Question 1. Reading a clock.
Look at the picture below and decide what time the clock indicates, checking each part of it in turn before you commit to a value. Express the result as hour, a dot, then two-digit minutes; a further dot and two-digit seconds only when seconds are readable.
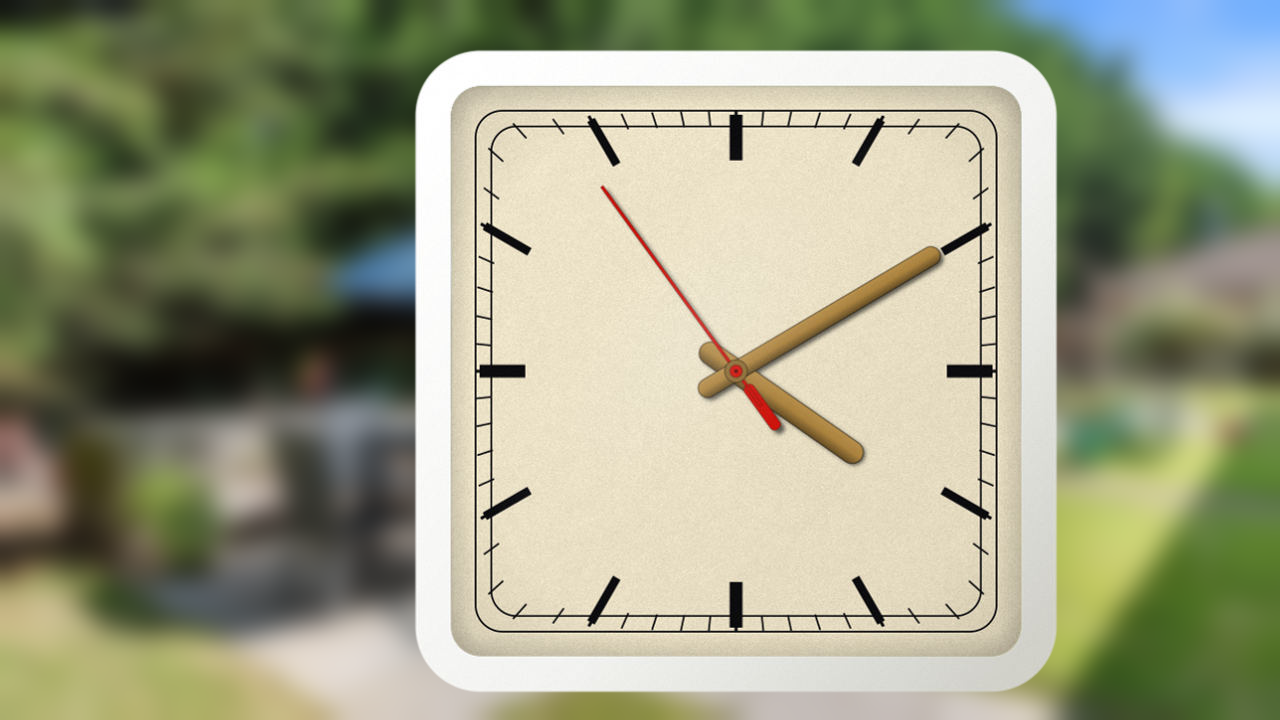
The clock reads 4.09.54
